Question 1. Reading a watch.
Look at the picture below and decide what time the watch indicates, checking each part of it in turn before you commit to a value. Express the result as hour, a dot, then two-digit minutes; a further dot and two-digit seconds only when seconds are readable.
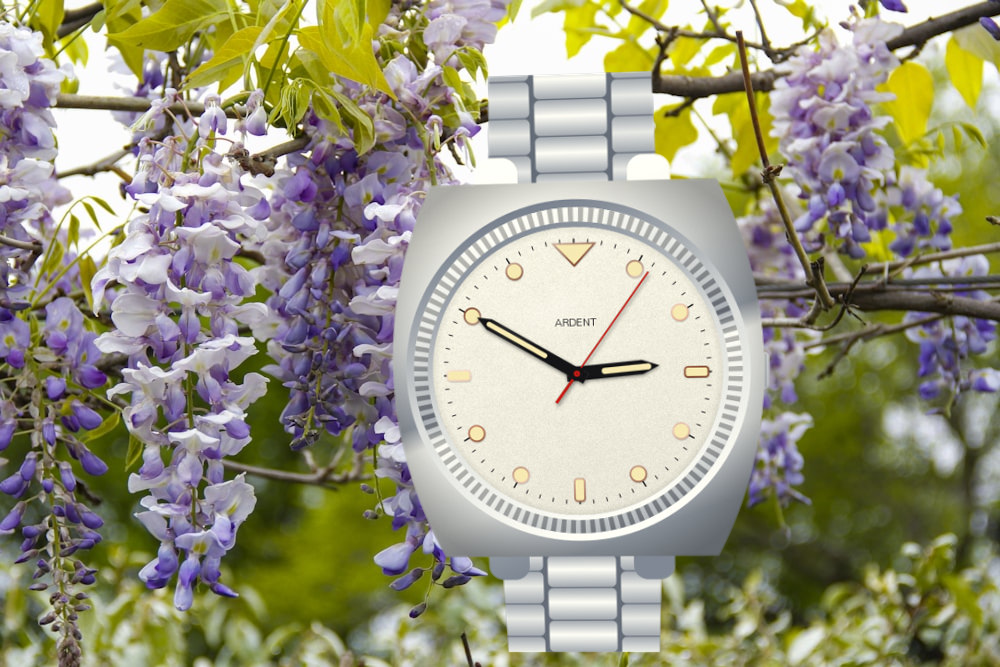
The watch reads 2.50.06
